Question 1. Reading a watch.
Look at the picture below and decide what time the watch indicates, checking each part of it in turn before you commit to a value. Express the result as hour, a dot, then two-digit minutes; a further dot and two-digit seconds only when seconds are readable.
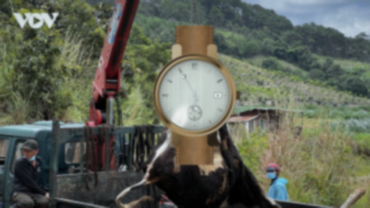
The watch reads 5.55
